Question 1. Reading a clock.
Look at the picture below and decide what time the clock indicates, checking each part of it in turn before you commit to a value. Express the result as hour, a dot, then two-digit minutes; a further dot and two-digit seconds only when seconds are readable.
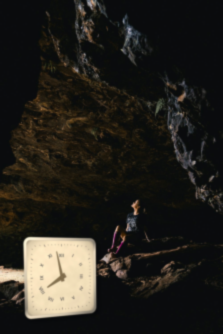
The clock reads 7.58
